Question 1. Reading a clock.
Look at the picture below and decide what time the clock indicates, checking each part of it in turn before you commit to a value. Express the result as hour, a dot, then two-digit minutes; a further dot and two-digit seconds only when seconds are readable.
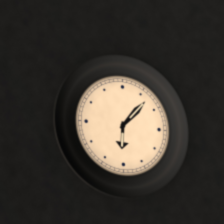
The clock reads 6.07
